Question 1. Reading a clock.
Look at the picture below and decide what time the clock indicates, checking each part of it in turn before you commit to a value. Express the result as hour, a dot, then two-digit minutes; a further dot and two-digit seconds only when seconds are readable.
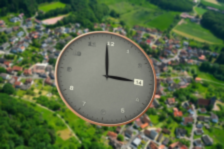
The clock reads 2.59
